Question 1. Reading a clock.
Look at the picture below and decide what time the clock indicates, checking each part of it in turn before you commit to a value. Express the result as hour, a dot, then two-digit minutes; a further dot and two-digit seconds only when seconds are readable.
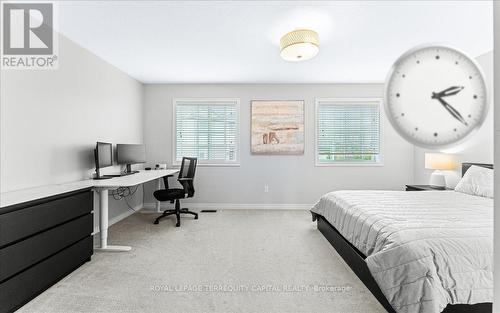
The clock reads 2.22
